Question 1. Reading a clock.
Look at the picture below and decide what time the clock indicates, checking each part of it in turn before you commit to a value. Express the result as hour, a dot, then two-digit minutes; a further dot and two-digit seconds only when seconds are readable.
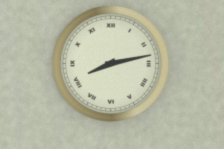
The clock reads 8.13
